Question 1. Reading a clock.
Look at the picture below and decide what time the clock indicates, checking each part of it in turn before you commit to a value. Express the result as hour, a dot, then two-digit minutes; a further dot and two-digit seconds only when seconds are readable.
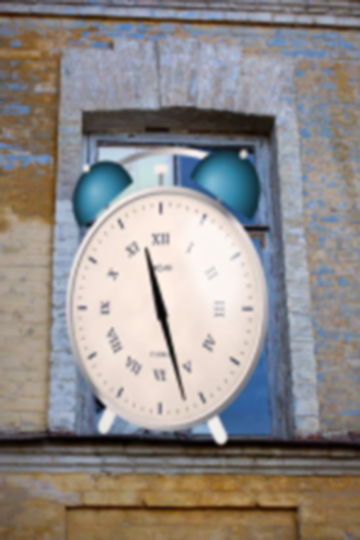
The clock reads 11.27
